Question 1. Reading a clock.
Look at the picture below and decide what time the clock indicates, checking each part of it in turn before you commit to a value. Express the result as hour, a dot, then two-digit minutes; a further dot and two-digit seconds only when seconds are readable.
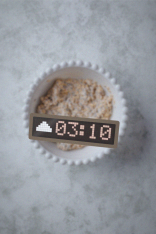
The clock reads 3.10
